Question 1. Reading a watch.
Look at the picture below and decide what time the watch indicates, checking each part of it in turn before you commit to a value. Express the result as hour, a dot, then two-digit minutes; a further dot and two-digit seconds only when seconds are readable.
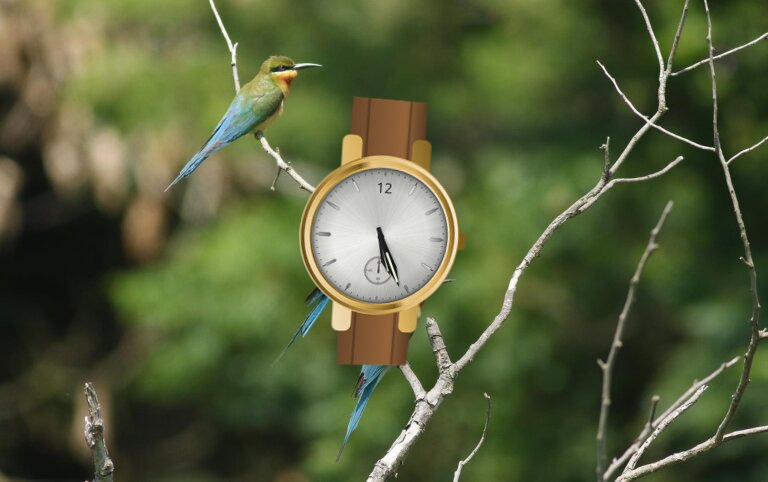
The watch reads 5.26
